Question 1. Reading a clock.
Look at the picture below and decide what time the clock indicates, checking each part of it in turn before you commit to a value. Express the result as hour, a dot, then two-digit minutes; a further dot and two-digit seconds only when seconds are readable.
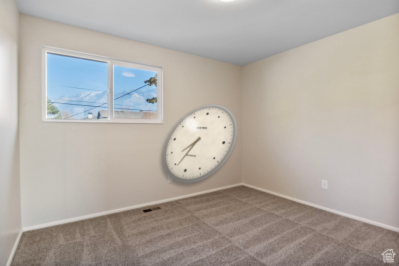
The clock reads 7.34
